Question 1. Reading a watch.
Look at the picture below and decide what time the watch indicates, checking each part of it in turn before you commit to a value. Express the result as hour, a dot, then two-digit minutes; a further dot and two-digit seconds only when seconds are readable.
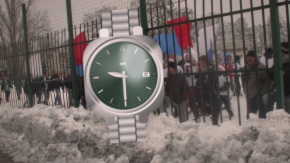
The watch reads 9.30
